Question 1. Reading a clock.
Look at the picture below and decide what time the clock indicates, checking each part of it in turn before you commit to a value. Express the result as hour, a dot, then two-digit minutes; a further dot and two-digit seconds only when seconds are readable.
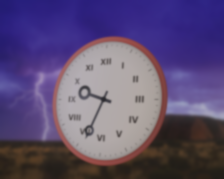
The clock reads 9.34
